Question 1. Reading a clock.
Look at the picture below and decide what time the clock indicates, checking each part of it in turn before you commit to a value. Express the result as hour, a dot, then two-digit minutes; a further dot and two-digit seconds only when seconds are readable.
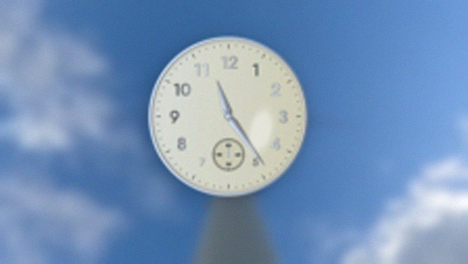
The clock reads 11.24
